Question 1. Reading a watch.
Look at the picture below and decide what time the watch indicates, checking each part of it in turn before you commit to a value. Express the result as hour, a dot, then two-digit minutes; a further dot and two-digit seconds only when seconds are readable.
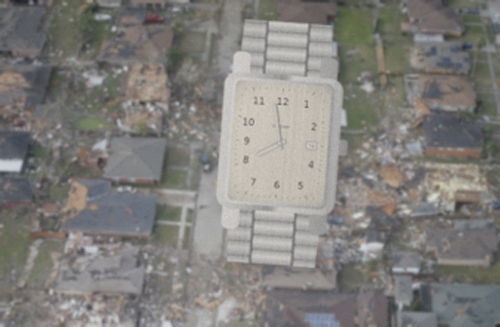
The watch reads 7.58
